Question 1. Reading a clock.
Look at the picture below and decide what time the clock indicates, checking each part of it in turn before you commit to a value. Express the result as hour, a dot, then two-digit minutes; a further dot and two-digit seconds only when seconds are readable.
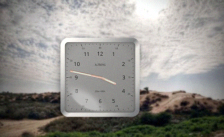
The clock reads 3.47
